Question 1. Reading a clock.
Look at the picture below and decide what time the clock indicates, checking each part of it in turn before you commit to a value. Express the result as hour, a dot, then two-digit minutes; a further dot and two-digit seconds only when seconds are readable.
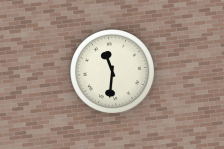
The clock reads 11.32
